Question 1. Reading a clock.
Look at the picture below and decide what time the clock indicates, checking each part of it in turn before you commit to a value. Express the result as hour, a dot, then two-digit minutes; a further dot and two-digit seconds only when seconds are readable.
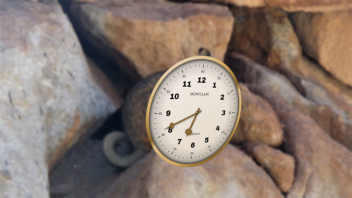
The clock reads 6.41
